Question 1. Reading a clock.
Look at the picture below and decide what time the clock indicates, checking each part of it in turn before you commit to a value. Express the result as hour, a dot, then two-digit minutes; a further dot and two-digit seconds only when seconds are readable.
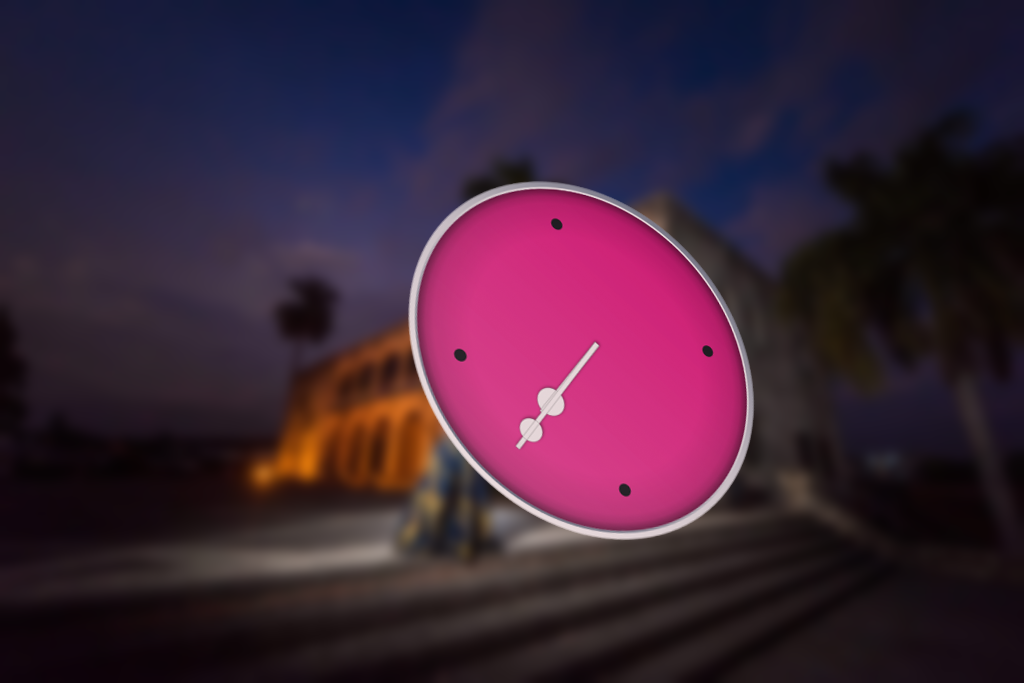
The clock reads 7.38
